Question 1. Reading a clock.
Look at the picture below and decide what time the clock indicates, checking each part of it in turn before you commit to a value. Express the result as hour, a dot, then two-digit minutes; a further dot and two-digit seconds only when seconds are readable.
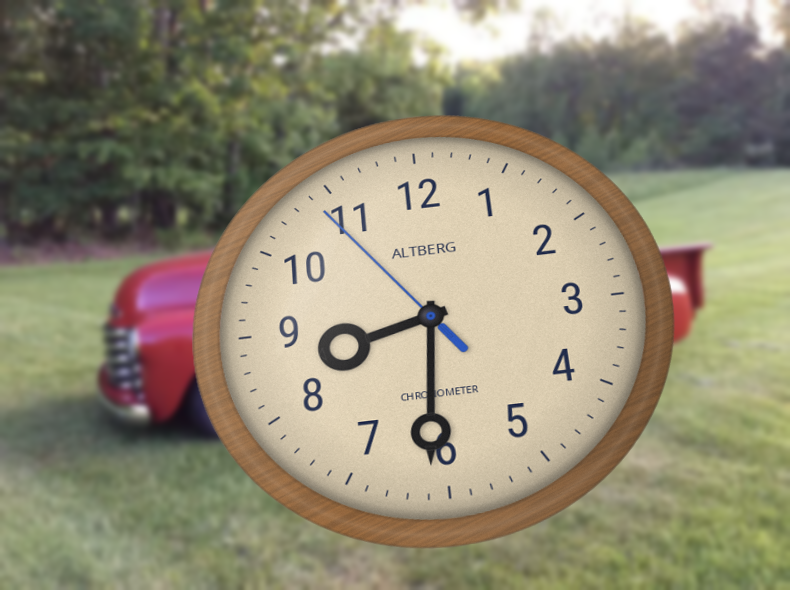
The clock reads 8.30.54
